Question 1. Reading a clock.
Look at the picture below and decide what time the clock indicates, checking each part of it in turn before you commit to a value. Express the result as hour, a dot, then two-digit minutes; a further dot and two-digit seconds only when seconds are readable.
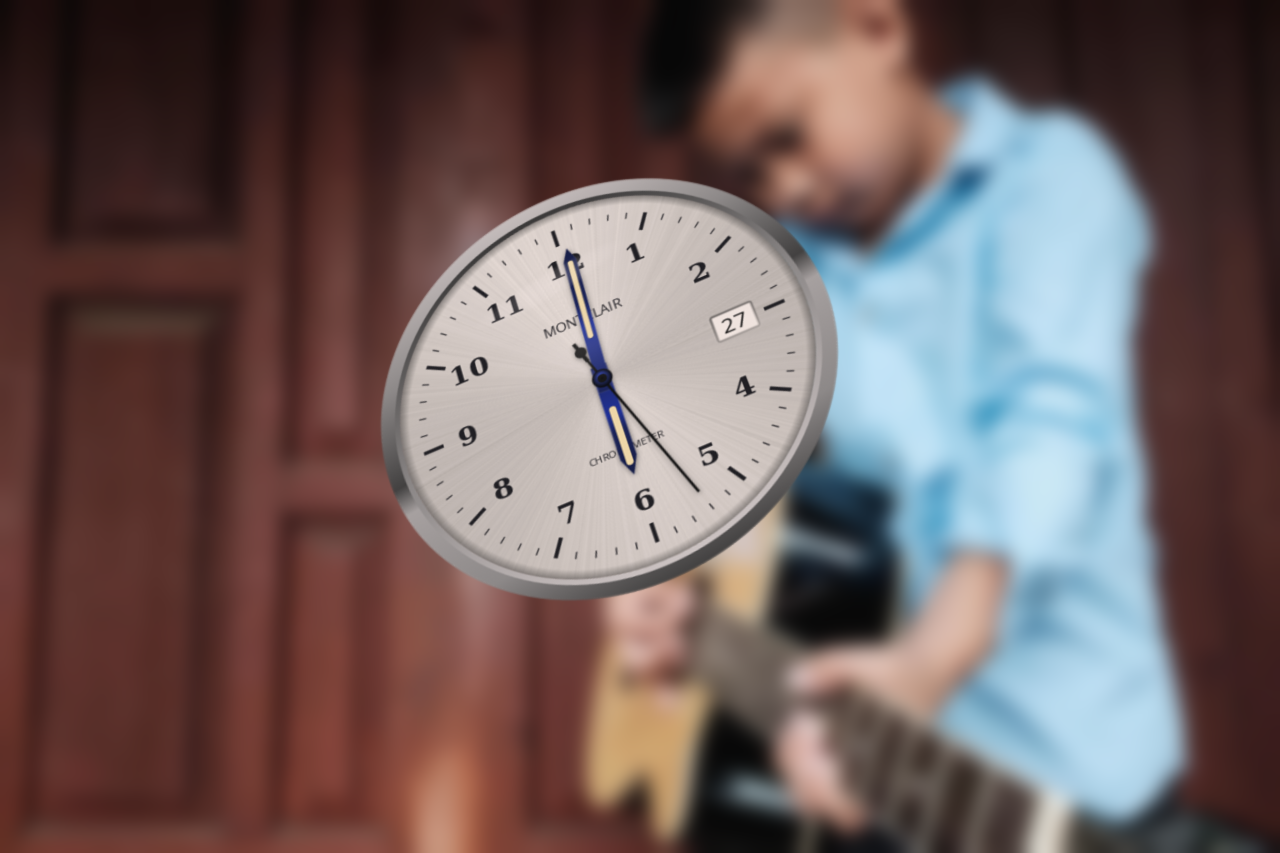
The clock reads 6.00.27
